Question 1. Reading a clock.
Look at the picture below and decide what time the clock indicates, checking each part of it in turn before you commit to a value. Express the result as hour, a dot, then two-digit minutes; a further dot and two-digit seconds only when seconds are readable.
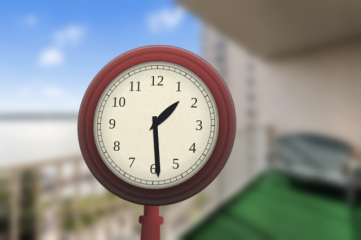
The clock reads 1.29
